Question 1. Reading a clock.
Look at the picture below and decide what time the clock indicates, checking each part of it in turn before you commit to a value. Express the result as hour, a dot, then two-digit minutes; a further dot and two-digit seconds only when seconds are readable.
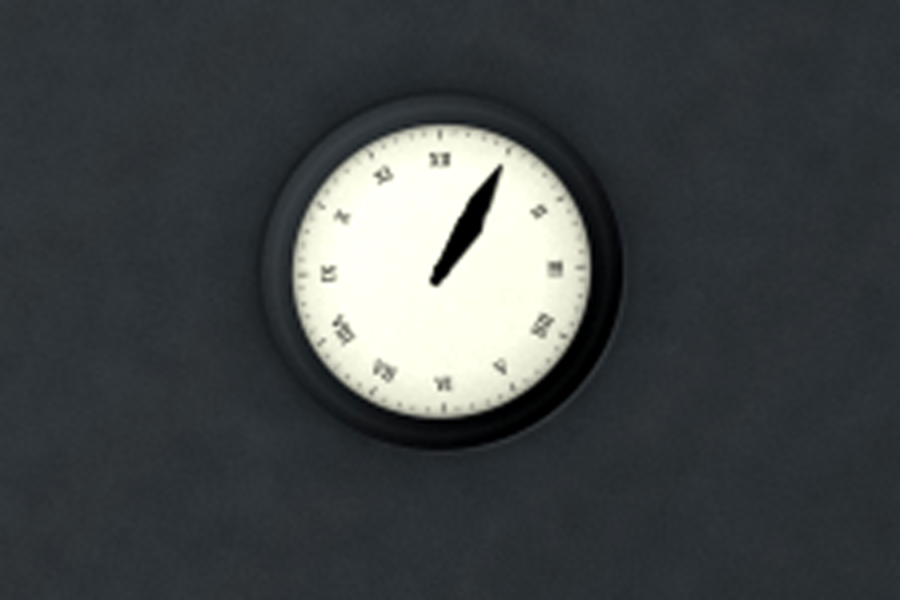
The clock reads 1.05
